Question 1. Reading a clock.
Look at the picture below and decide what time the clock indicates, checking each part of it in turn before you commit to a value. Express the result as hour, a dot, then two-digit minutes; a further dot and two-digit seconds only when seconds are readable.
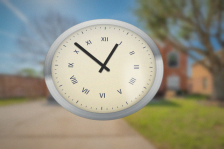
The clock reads 12.52
